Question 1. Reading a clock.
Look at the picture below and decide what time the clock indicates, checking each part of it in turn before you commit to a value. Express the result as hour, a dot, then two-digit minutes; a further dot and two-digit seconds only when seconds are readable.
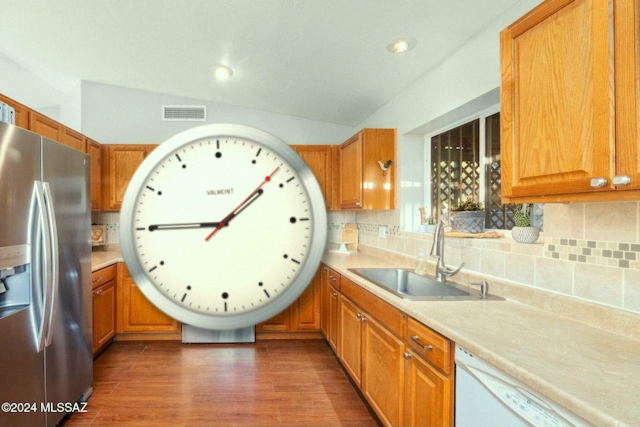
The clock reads 1.45.08
